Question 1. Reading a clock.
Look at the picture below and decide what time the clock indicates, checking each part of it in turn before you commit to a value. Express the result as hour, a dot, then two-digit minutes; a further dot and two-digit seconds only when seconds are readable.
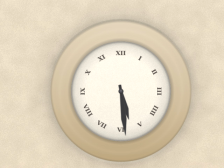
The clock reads 5.29
